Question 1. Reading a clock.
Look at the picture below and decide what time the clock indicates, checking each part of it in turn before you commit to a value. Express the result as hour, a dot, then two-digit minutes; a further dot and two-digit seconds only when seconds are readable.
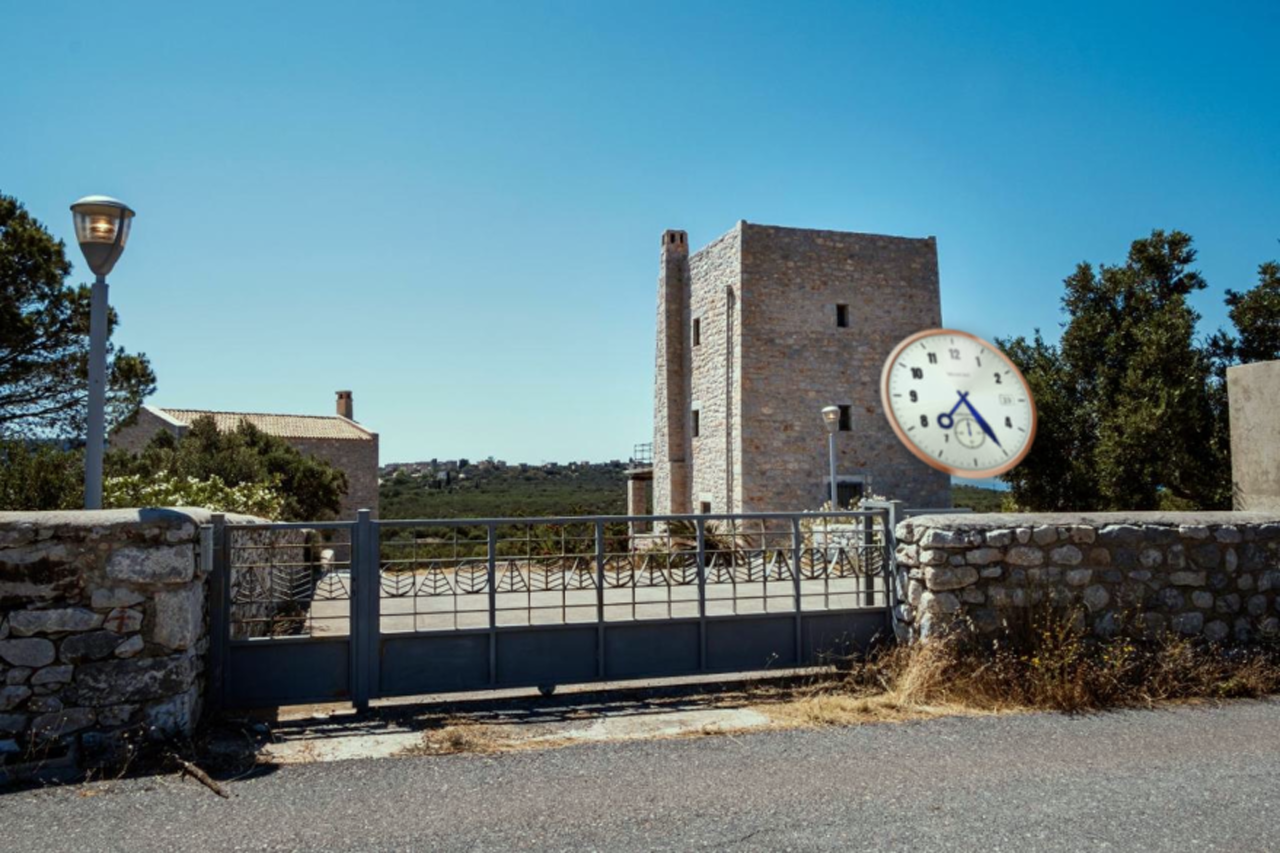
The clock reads 7.25
